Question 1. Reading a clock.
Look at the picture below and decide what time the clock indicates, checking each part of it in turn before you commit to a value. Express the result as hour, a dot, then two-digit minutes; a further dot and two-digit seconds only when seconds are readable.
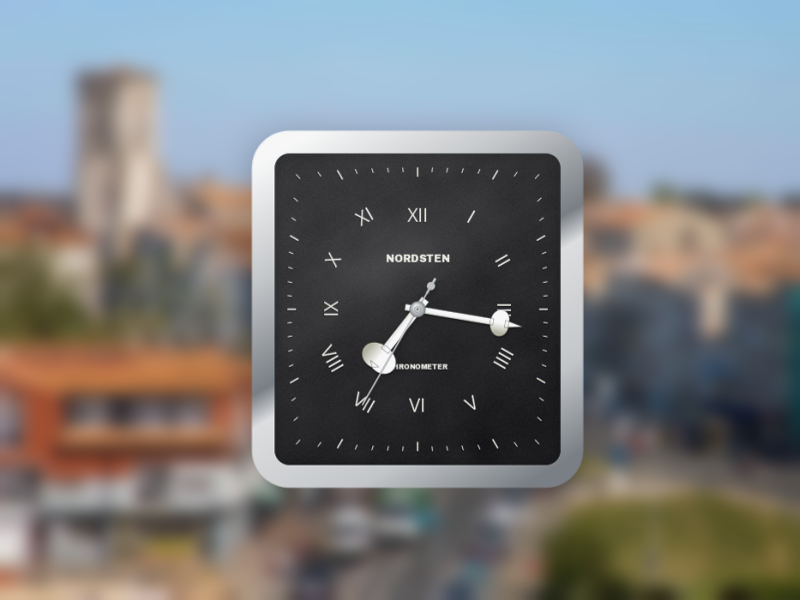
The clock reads 7.16.35
